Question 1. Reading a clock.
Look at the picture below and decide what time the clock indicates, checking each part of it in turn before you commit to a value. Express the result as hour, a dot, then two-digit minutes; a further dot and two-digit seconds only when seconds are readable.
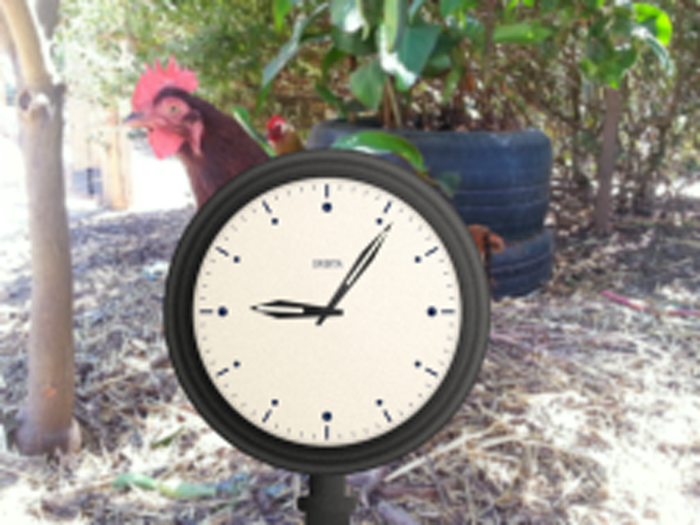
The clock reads 9.06
